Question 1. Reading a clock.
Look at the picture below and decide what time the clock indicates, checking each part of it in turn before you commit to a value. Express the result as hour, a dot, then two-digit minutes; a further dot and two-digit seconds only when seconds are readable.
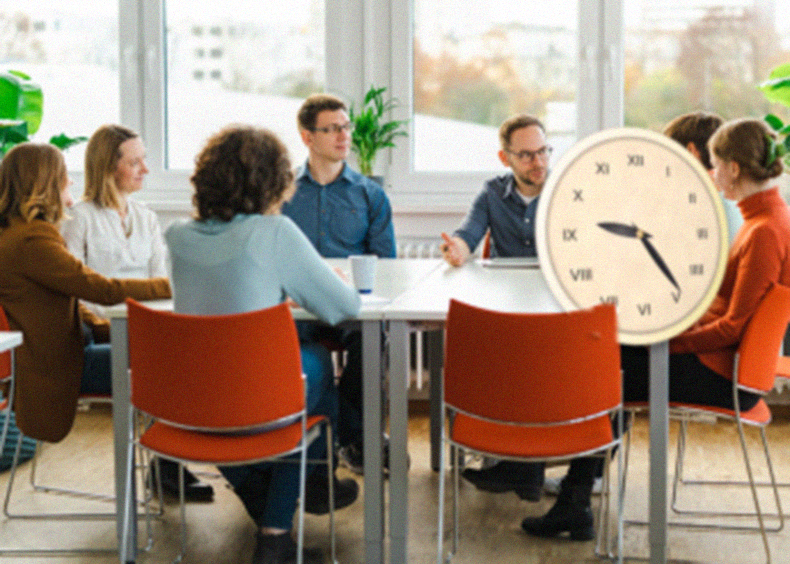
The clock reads 9.24
